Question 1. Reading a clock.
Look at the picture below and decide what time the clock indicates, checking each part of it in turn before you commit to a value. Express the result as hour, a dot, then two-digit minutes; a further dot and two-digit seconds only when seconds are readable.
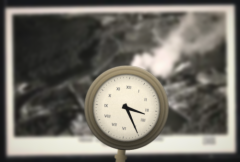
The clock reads 3.25
